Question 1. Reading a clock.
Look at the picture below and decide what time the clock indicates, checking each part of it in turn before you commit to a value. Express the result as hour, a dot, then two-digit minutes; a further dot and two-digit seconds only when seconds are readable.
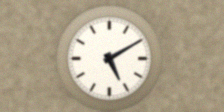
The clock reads 5.10
